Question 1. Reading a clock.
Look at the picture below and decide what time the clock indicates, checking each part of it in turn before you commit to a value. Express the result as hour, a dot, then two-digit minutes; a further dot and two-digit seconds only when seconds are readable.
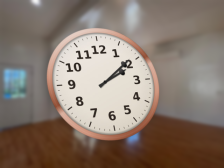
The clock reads 2.09
